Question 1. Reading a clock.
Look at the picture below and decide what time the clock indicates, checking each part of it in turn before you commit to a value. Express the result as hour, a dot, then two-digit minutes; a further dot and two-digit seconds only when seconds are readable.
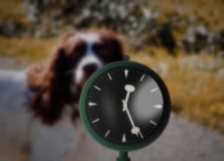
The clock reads 12.26
